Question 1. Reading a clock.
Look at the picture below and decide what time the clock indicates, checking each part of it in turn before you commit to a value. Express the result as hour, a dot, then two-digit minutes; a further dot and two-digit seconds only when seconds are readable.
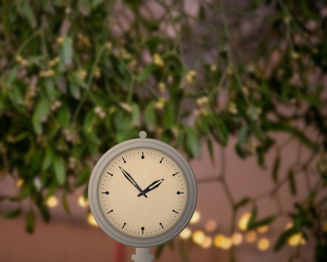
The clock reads 1.53
